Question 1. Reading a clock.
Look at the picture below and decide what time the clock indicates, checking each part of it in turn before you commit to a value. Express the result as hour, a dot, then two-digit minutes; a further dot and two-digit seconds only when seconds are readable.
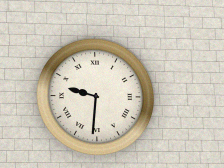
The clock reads 9.31
